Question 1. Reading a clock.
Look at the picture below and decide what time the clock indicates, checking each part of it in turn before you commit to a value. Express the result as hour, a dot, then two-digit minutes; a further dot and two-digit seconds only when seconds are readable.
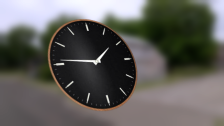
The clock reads 1.46
